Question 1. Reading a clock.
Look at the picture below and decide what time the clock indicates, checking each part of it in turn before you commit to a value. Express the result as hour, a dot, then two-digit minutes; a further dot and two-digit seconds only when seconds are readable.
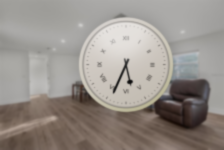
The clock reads 5.34
